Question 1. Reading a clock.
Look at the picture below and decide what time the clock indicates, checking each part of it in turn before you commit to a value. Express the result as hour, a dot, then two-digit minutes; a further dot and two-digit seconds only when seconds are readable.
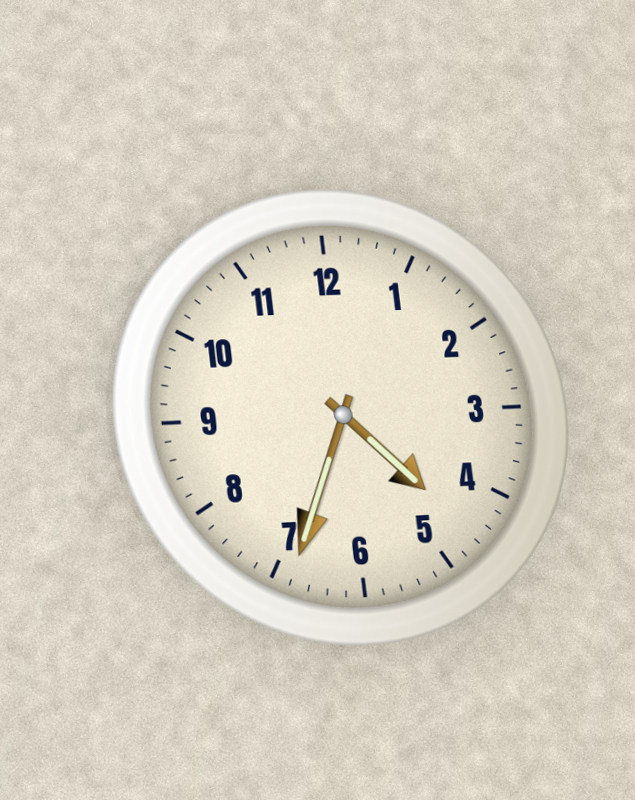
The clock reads 4.34
